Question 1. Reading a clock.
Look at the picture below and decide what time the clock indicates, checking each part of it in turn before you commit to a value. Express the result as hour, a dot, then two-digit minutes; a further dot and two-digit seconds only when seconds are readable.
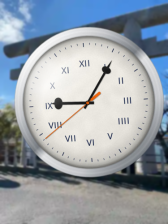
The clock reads 9.05.39
